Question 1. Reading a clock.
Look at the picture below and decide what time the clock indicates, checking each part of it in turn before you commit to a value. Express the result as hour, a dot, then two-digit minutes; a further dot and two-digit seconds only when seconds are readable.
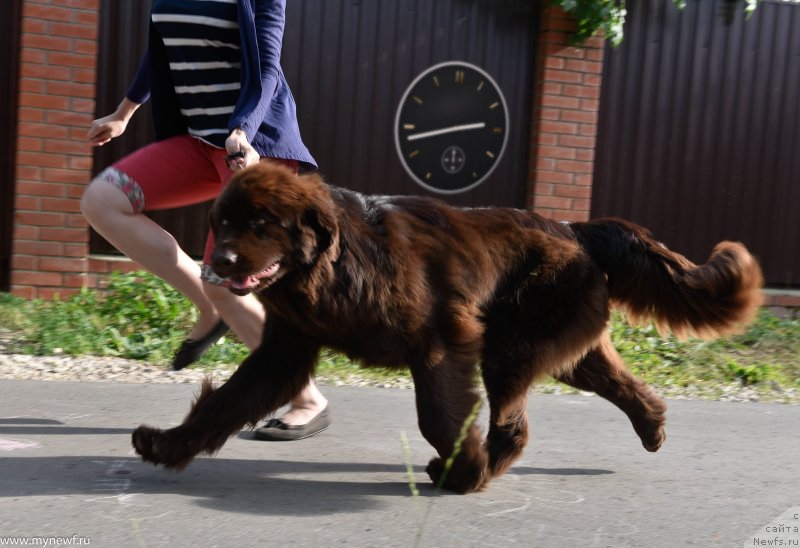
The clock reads 2.43
